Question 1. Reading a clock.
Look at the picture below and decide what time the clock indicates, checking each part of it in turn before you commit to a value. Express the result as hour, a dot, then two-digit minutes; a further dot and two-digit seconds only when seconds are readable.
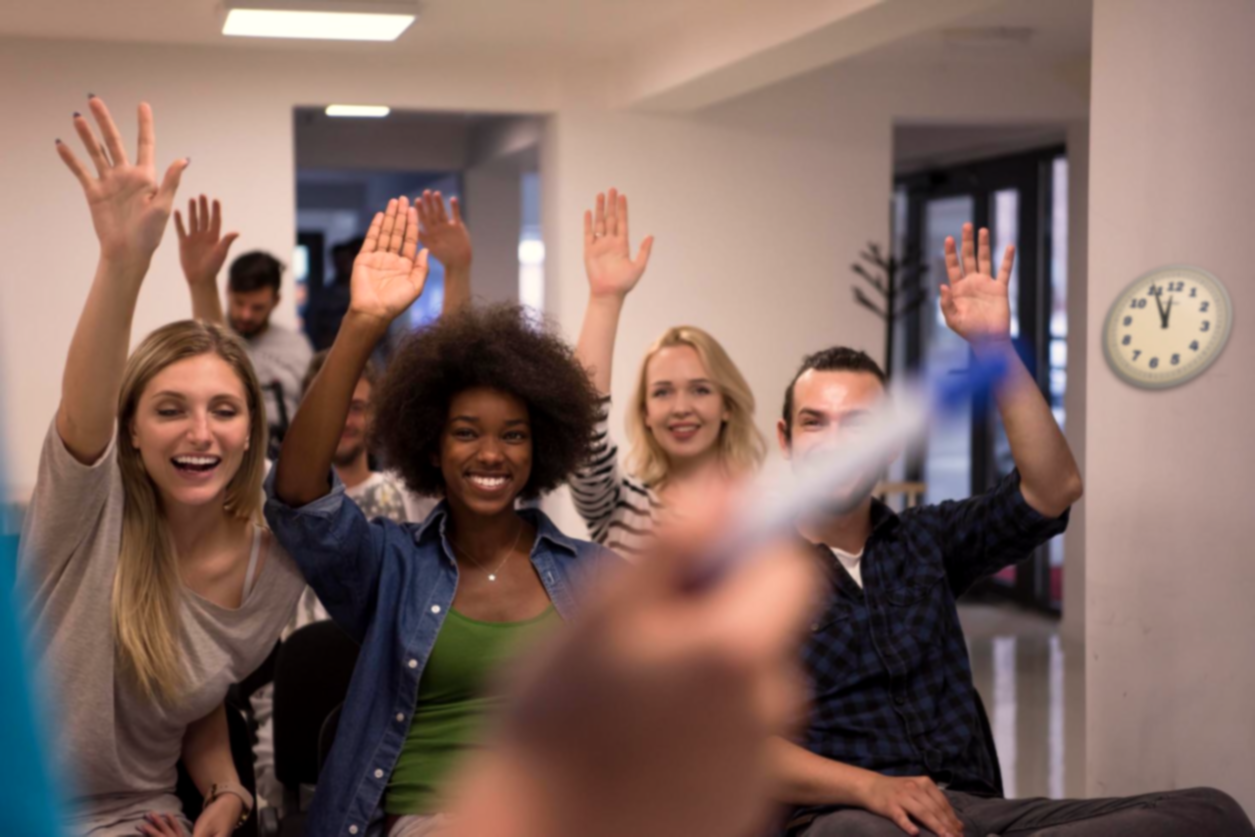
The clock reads 11.55
